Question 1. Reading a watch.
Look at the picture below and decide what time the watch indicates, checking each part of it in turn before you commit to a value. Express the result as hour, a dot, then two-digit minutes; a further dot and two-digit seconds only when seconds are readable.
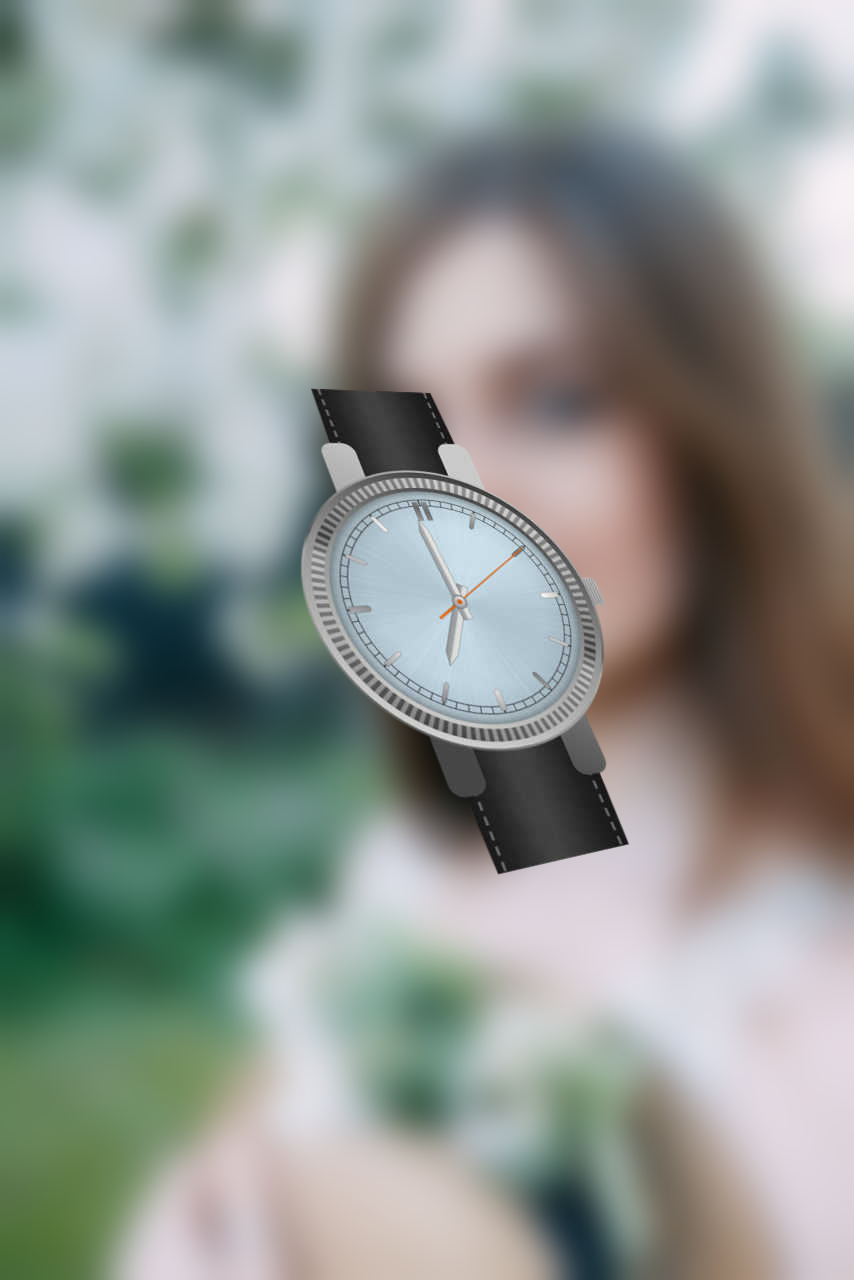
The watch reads 6.59.10
